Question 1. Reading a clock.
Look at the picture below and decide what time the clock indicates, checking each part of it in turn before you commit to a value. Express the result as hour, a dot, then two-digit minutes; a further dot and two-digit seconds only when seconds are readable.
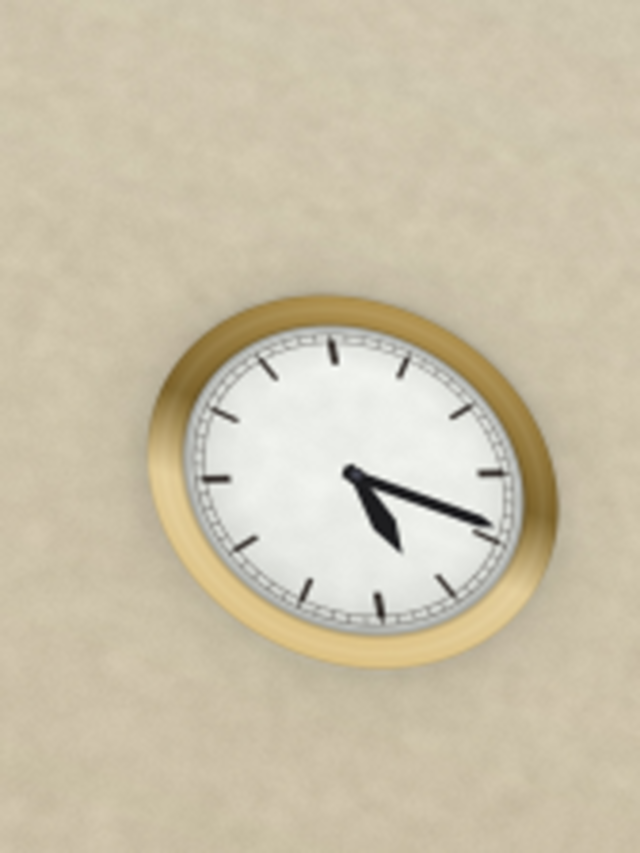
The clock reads 5.19
